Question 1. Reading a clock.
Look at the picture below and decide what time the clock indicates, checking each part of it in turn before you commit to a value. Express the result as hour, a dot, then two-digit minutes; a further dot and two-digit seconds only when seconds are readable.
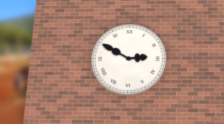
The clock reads 2.50
